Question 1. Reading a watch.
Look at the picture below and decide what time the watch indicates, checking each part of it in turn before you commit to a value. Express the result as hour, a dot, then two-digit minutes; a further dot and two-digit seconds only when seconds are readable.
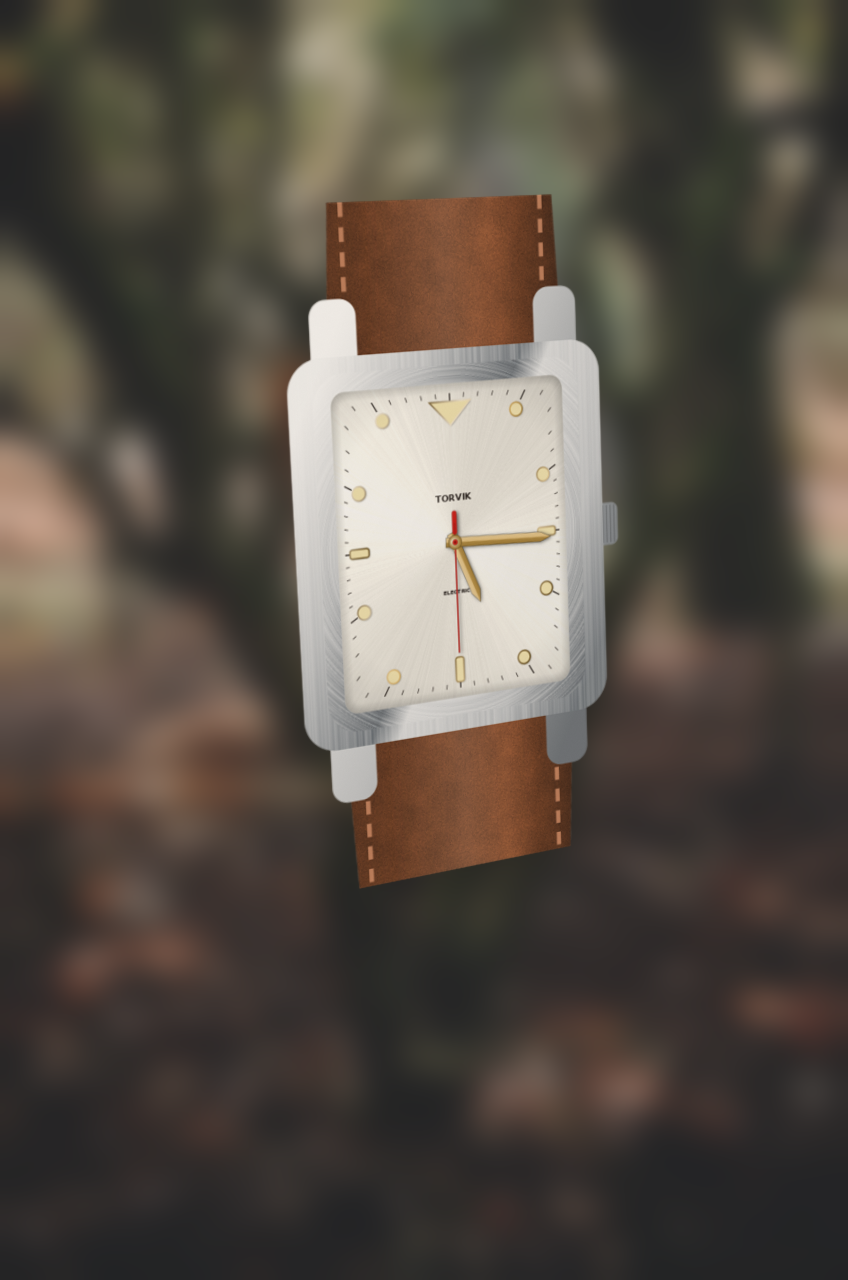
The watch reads 5.15.30
